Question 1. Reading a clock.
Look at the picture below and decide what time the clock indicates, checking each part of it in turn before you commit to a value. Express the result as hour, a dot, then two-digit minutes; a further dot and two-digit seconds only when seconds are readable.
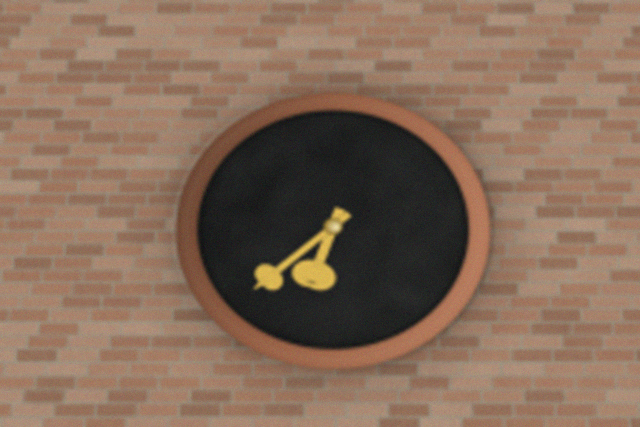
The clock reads 6.38
